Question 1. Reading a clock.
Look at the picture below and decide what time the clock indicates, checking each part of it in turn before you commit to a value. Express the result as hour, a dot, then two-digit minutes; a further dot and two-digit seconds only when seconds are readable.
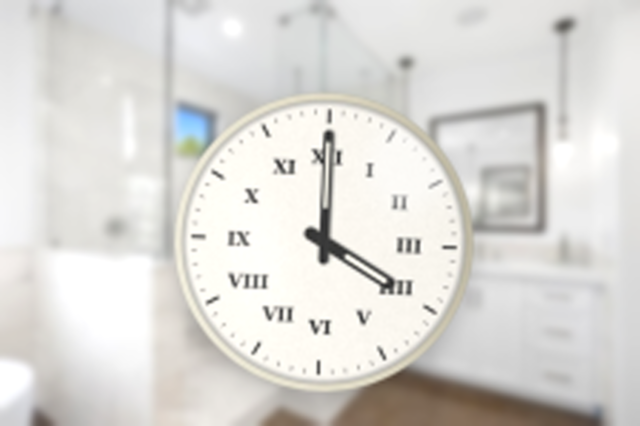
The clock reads 4.00
